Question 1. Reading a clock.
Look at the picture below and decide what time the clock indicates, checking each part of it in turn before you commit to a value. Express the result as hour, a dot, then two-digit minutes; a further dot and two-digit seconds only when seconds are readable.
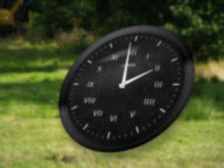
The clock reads 1.59
